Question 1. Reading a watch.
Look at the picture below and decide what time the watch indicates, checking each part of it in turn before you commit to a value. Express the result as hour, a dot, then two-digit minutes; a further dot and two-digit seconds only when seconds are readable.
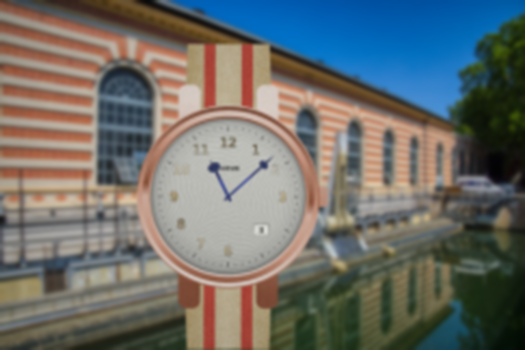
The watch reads 11.08
